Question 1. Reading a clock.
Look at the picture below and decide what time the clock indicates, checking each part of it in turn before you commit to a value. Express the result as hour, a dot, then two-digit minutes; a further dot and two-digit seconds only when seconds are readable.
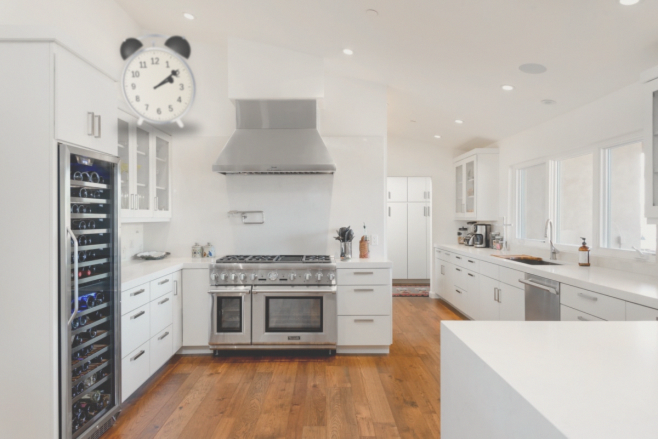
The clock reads 2.09
